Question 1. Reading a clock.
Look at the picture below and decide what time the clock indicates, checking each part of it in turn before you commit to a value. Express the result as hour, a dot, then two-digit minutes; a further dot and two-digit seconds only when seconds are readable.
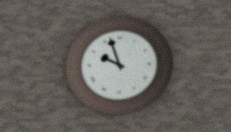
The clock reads 9.57
